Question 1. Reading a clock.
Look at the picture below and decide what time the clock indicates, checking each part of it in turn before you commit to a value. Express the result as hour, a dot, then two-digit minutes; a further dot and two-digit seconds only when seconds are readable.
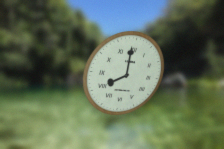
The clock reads 7.59
